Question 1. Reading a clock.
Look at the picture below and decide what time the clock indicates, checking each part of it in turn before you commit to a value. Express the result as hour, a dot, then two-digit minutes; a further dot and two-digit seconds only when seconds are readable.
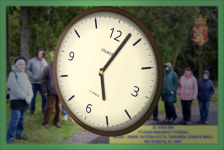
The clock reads 5.03
